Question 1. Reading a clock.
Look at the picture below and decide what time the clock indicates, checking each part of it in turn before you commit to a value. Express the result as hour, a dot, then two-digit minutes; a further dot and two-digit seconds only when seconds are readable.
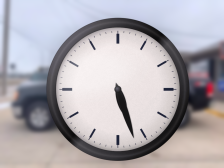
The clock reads 5.27
